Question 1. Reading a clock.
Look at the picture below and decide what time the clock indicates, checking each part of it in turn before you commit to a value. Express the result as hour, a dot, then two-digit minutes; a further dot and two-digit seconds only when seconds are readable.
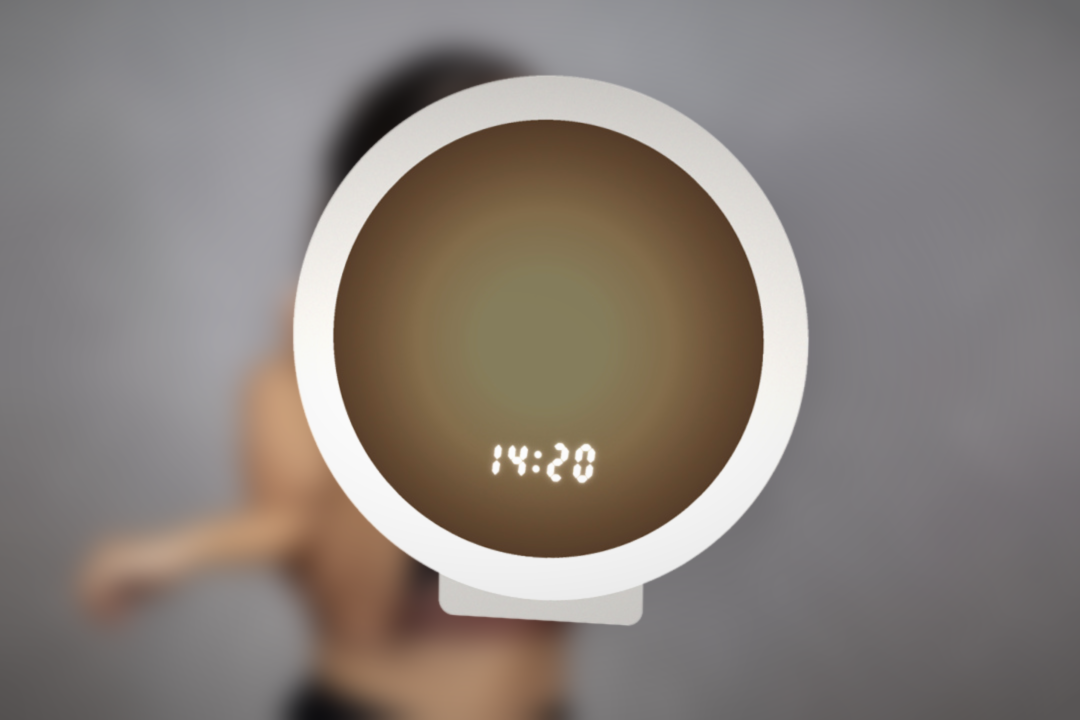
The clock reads 14.20
